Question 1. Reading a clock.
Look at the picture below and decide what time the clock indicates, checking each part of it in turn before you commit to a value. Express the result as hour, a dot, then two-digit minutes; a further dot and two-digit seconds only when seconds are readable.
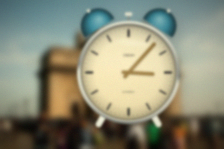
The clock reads 3.07
